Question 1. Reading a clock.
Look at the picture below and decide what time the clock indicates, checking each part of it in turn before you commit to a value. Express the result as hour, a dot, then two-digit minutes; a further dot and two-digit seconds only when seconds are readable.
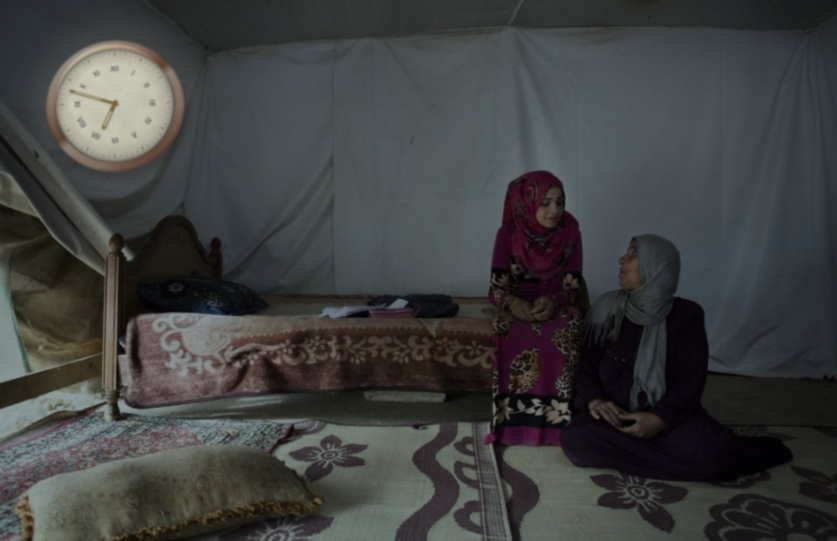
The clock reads 6.48
